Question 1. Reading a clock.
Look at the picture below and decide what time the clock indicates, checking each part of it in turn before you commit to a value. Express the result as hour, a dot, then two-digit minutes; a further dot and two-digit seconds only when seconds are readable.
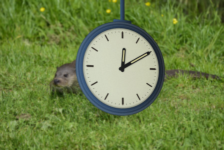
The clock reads 12.10
